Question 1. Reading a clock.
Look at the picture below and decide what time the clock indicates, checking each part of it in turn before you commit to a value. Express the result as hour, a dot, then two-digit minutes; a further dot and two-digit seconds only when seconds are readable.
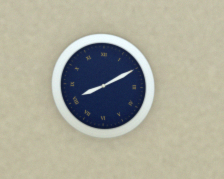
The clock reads 8.10
